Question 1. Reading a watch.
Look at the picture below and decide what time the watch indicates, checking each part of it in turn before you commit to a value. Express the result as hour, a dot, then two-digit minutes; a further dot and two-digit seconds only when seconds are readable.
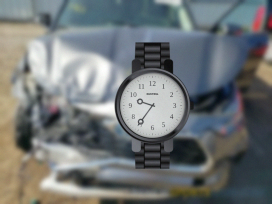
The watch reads 9.36
